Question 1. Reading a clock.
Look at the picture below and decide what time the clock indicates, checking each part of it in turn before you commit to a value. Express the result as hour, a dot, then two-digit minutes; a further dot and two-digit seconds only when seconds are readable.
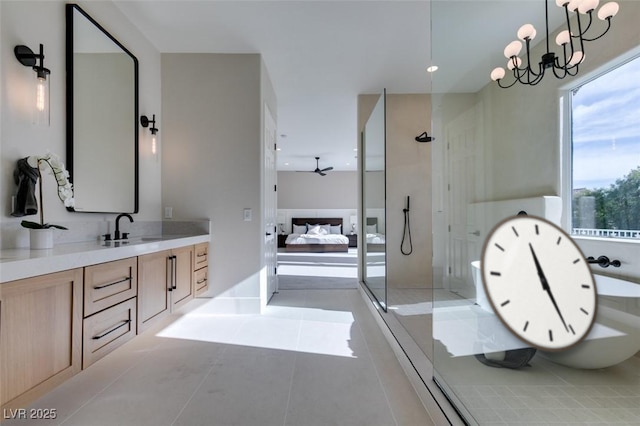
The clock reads 11.26
